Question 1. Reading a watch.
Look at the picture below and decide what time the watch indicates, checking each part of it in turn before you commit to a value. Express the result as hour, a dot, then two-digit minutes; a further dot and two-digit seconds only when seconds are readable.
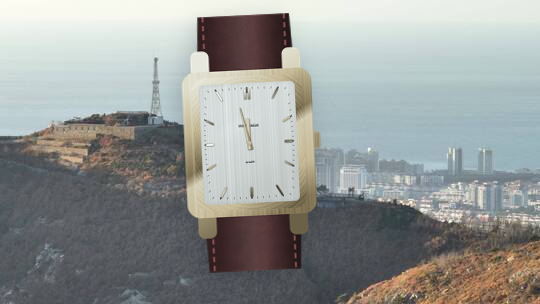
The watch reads 11.58
